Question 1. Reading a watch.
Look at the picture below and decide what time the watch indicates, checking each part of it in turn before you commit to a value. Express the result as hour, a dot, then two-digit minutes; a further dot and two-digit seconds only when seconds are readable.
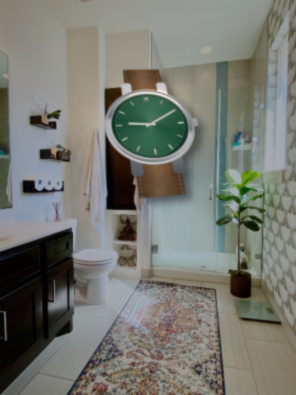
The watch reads 9.10
